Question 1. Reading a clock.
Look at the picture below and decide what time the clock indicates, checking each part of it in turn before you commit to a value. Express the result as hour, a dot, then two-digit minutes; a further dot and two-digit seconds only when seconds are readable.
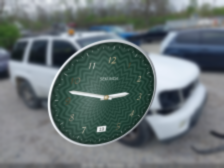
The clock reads 2.47
